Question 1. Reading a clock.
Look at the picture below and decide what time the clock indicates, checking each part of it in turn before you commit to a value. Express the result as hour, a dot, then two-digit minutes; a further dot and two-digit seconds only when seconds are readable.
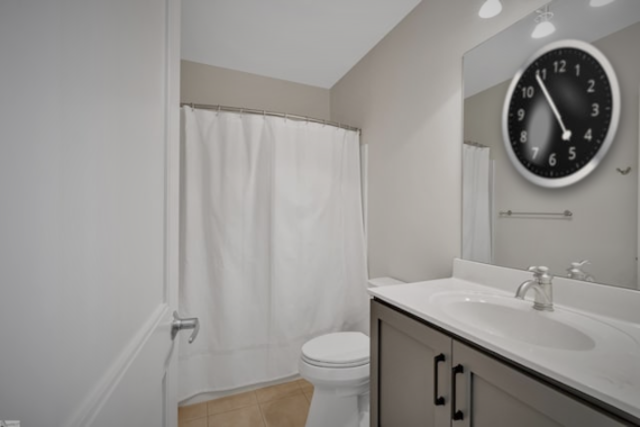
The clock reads 4.54
